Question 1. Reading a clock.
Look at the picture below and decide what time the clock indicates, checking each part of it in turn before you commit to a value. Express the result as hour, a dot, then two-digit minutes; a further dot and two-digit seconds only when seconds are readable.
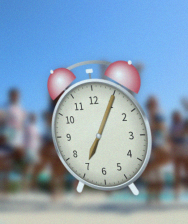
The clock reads 7.05
